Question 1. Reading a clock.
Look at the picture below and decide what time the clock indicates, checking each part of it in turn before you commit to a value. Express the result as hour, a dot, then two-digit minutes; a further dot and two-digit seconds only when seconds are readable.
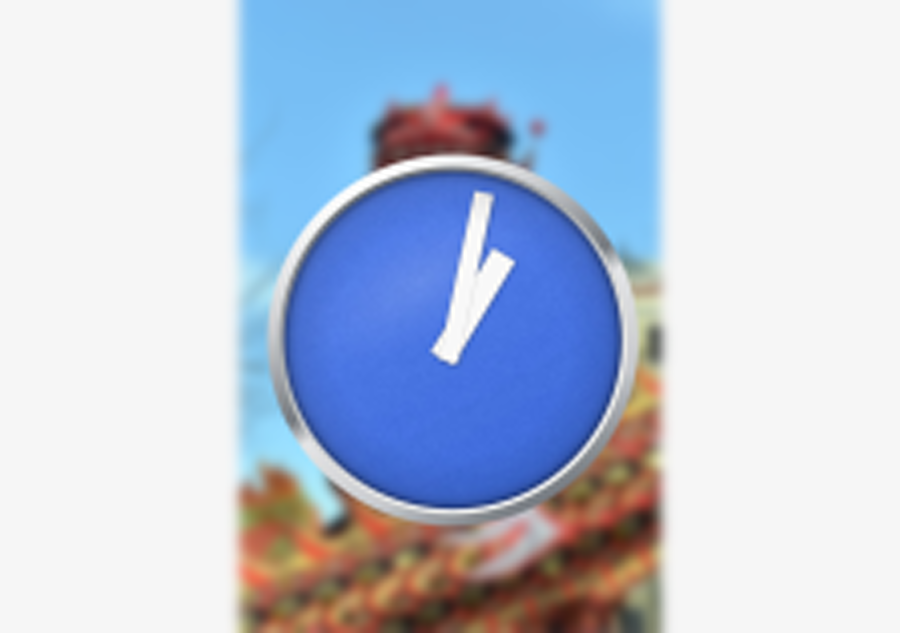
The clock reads 1.02
